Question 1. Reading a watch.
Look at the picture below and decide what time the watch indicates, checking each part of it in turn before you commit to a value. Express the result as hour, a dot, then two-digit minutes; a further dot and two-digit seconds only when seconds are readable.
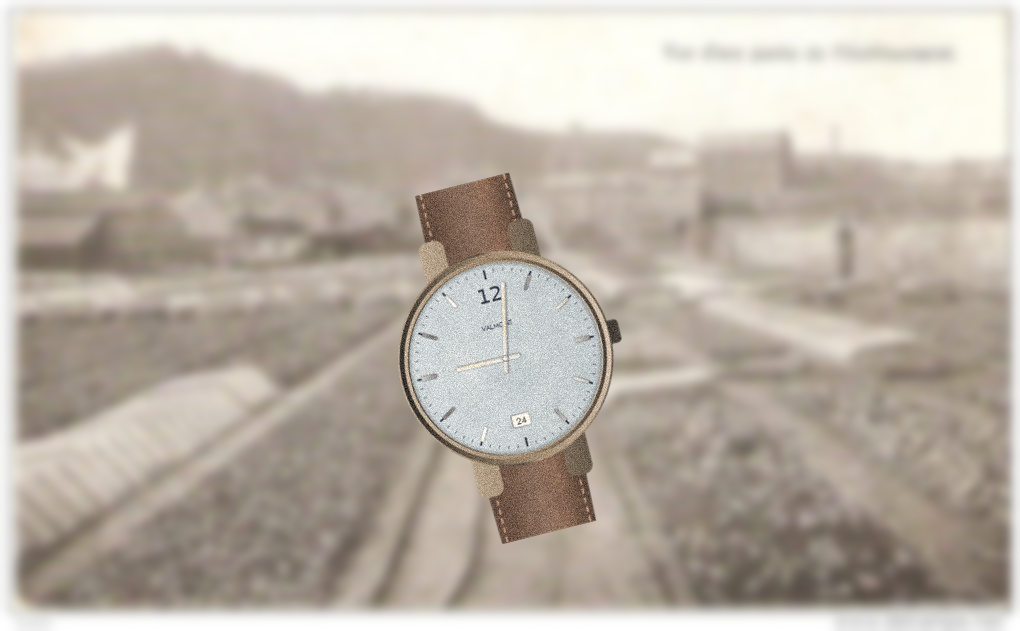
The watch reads 9.02
